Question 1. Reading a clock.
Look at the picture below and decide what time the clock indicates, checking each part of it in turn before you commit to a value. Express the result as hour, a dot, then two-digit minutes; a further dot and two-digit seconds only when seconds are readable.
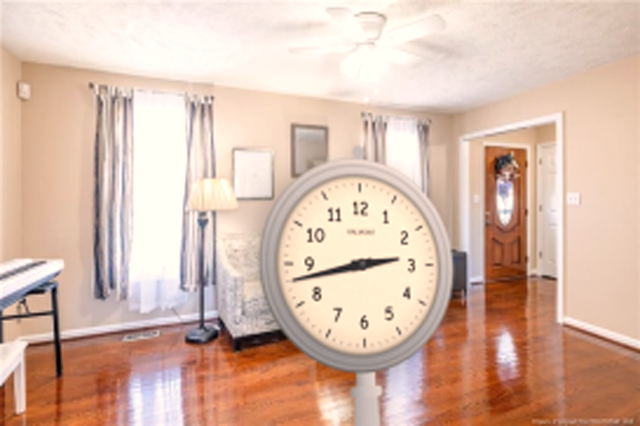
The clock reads 2.43
